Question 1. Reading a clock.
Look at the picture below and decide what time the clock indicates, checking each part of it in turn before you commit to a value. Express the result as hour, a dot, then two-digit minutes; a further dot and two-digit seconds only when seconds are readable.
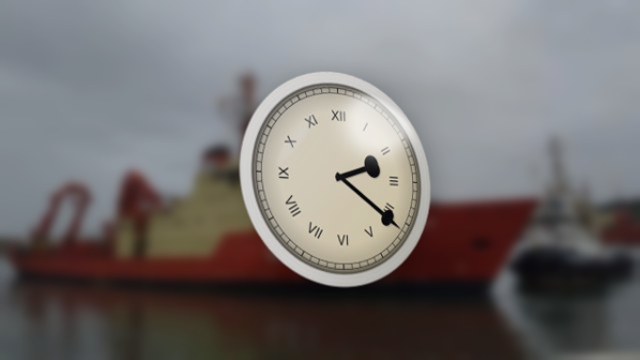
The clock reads 2.21
